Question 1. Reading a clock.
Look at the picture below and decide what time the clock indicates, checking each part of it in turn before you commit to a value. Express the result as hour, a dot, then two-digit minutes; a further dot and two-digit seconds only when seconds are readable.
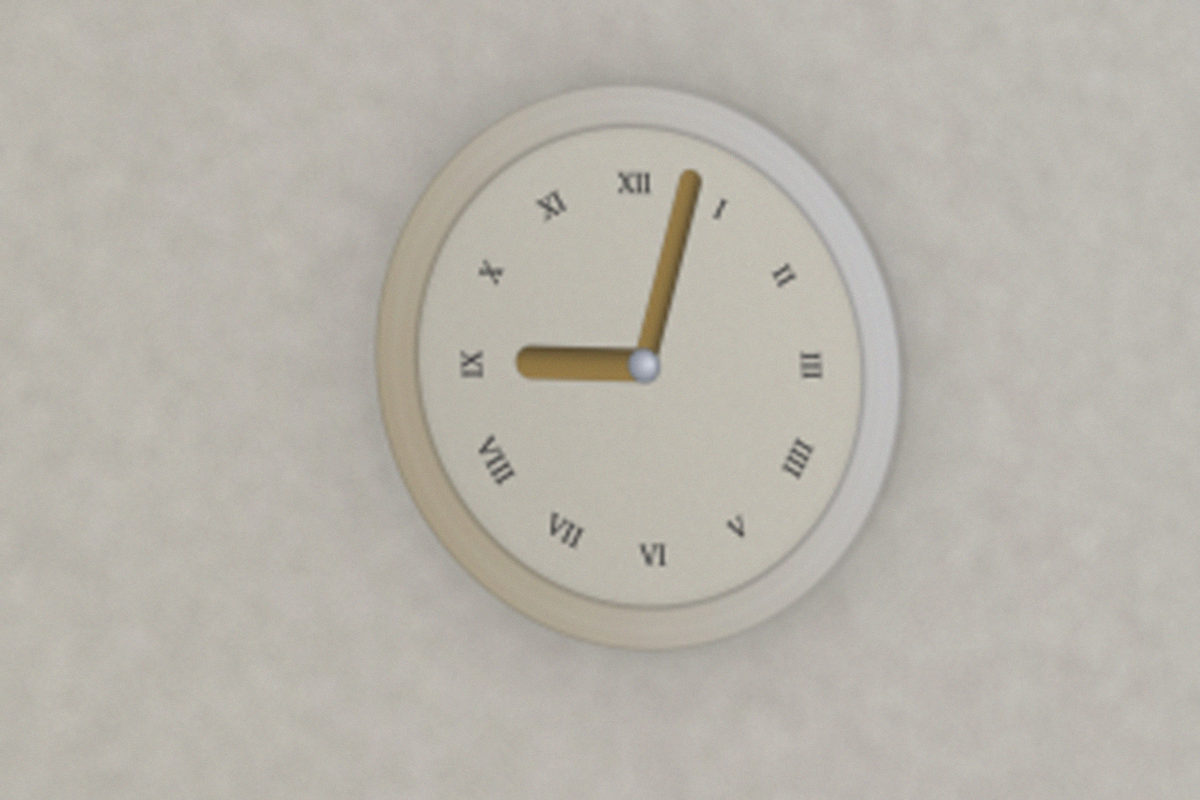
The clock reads 9.03
